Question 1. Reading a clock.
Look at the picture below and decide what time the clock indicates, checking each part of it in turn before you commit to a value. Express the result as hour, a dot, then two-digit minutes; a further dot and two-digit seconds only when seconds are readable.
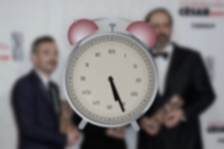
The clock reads 5.26
